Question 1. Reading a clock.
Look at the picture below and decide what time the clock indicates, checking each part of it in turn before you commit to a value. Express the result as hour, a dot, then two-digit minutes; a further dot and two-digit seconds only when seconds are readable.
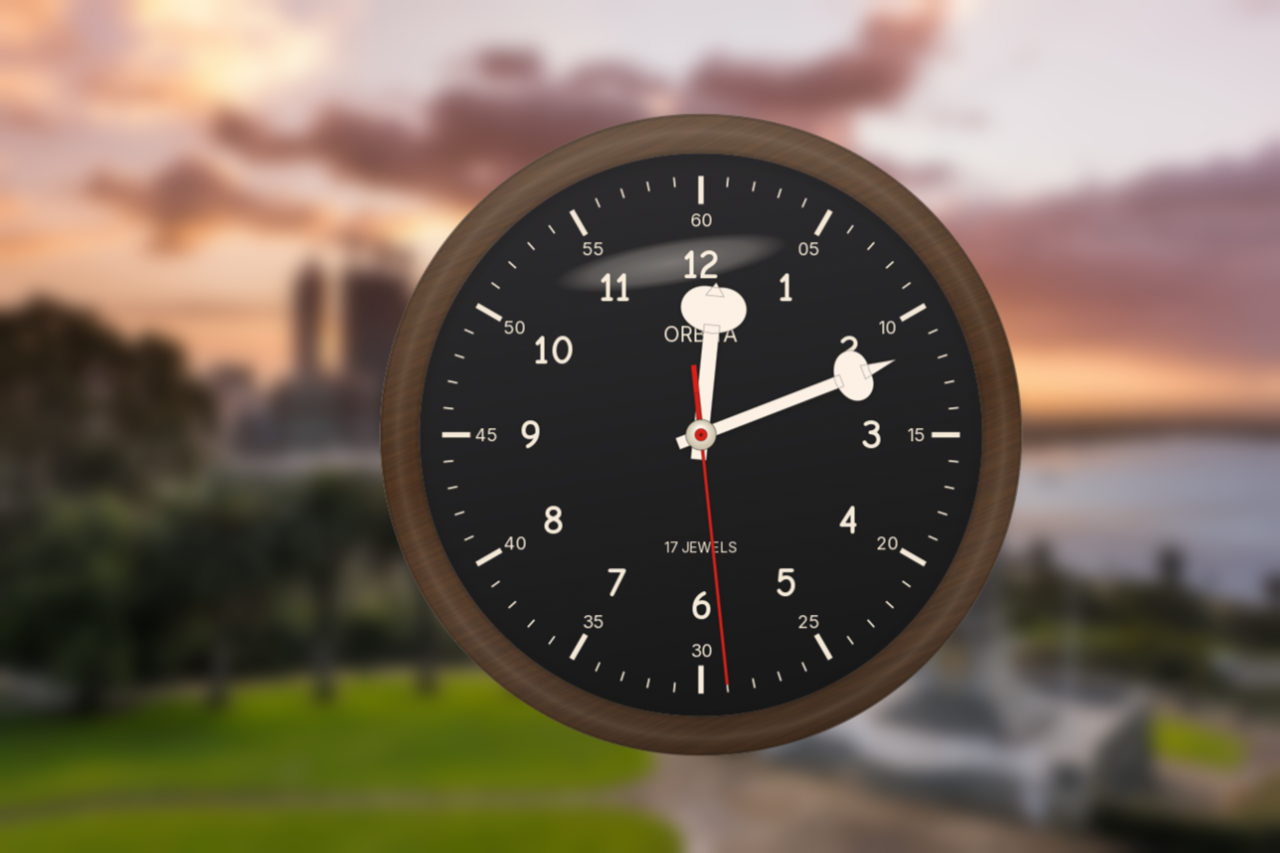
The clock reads 12.11.29
